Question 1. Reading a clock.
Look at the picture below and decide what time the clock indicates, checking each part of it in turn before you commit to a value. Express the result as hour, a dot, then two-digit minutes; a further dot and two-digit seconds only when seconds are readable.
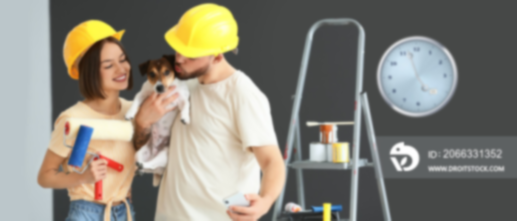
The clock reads 4.57
